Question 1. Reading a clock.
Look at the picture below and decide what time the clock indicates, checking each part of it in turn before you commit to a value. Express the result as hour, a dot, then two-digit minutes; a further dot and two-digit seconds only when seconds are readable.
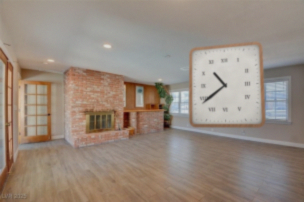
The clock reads 10.39
